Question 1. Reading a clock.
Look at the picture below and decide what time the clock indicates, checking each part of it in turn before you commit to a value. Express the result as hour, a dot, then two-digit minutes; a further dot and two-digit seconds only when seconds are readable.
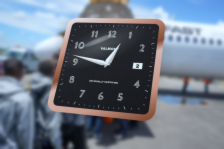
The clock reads 12.47
